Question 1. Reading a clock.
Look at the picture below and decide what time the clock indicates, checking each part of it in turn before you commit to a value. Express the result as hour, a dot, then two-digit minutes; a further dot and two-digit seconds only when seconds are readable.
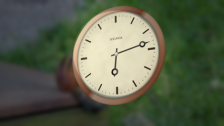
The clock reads 6.13
